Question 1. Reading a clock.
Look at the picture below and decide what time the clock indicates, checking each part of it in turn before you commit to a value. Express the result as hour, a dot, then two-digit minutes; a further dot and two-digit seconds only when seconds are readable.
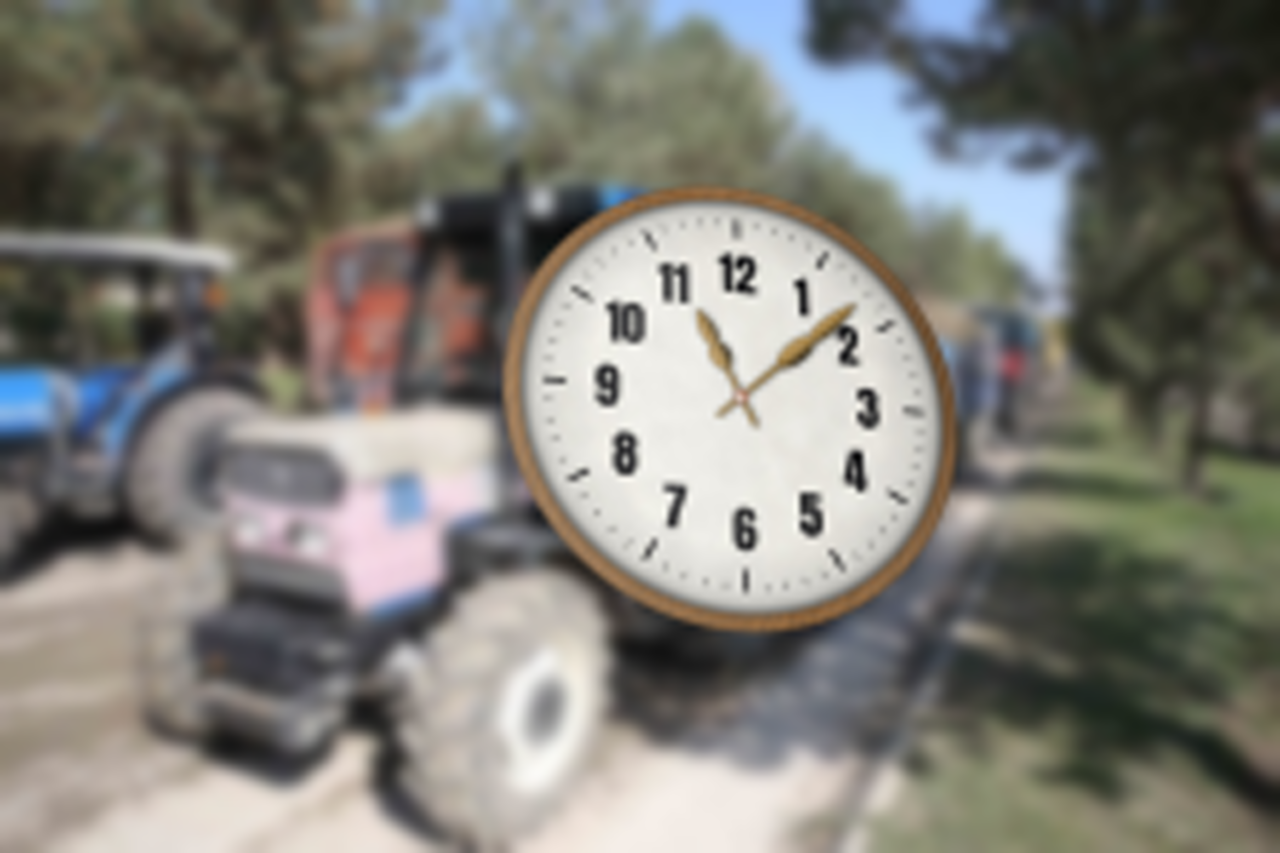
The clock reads 11.08
